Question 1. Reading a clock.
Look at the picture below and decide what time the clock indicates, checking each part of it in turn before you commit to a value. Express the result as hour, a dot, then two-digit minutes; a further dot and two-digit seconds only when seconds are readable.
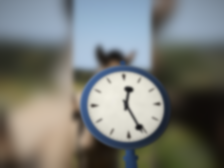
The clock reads 12.26
